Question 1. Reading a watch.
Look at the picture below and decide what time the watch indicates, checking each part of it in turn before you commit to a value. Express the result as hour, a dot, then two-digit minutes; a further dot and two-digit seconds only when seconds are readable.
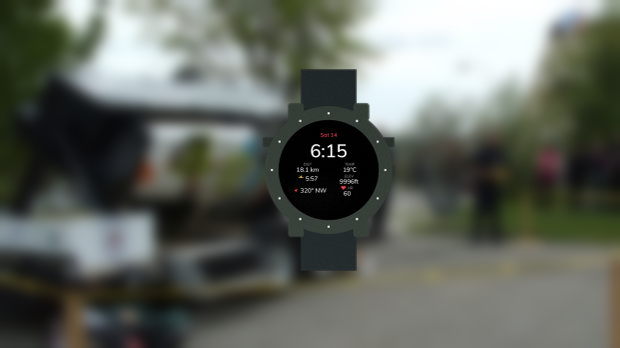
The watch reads 6.15
